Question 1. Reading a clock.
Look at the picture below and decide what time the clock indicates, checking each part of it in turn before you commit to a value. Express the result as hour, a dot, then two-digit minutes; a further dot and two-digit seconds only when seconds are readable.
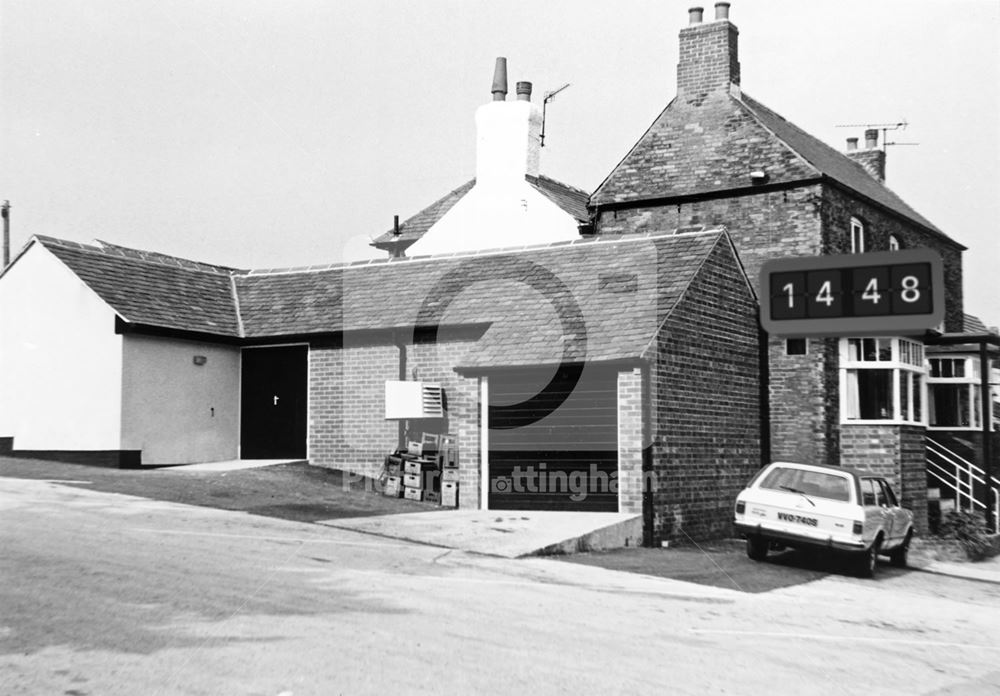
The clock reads 14.48
